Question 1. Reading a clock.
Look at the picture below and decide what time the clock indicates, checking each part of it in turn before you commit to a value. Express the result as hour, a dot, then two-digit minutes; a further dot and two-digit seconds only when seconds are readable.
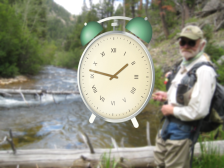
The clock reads 1.47
